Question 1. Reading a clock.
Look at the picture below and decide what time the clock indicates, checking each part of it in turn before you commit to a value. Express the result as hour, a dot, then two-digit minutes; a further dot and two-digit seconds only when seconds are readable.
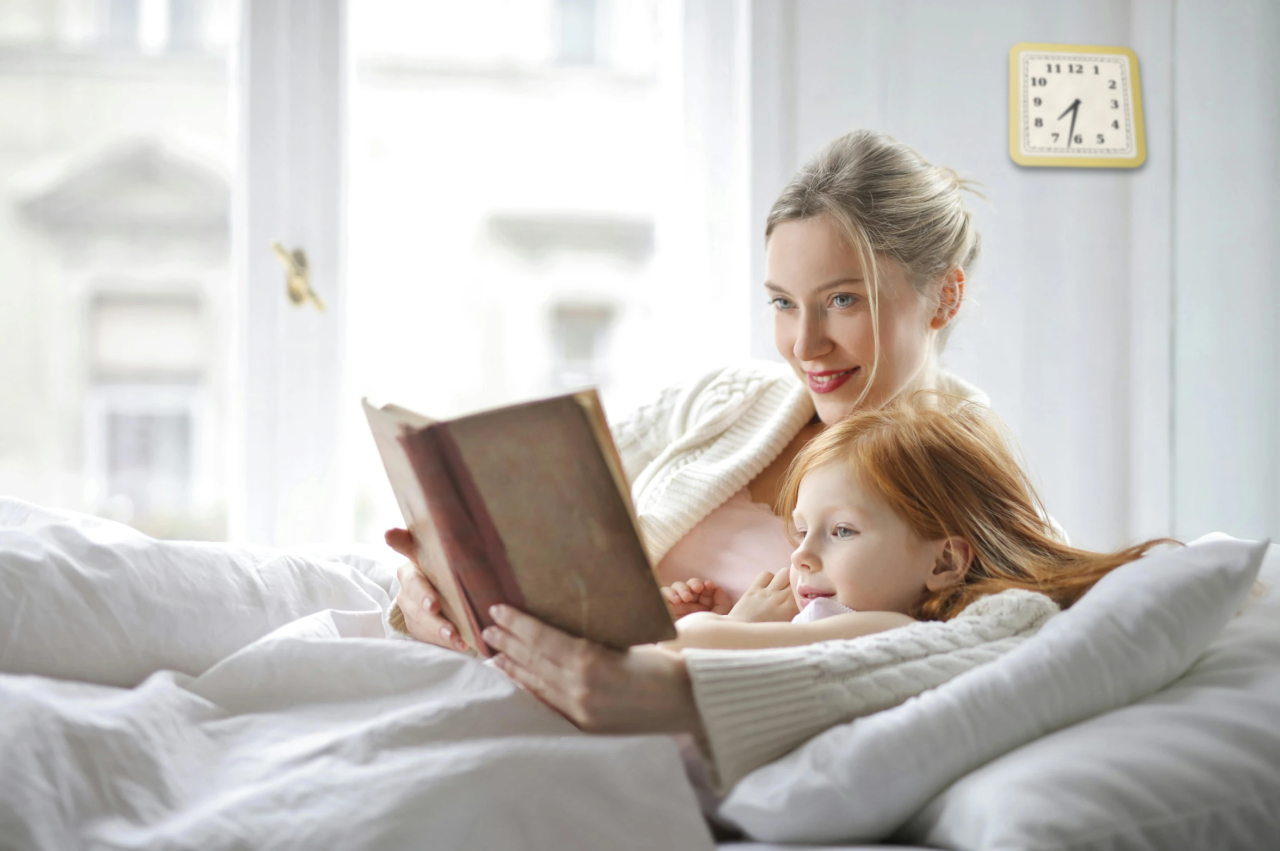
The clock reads 7.32
